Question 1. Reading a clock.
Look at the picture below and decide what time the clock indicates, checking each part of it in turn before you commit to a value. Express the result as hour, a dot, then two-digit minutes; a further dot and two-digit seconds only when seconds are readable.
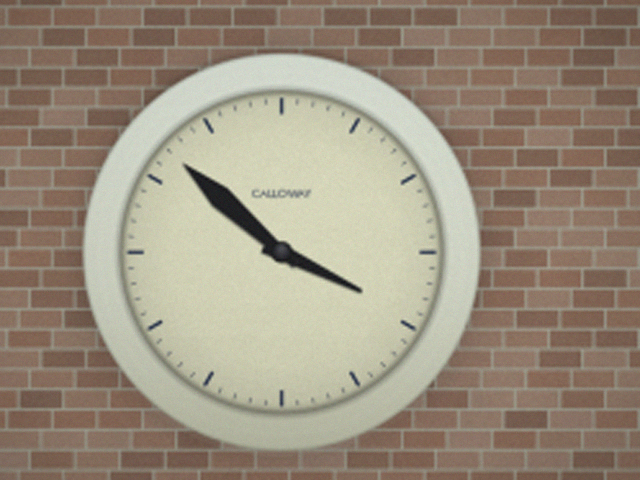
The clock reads 3.52
